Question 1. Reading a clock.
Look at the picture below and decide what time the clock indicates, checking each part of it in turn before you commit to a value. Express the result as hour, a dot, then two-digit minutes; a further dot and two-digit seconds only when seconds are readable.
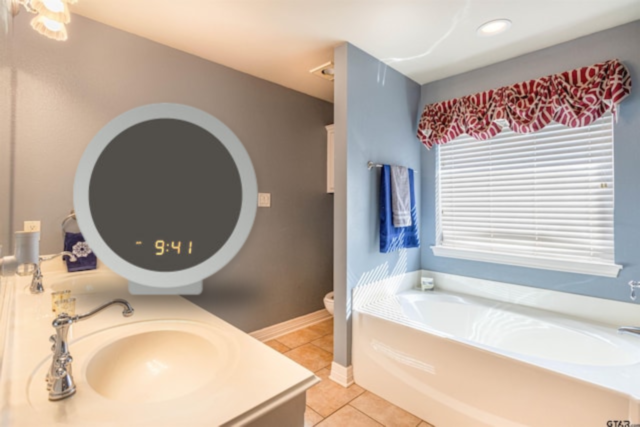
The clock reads 9.41
